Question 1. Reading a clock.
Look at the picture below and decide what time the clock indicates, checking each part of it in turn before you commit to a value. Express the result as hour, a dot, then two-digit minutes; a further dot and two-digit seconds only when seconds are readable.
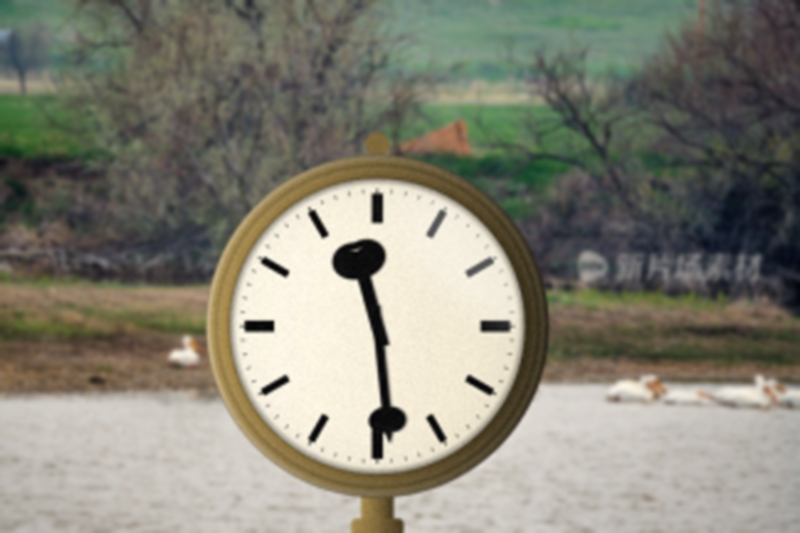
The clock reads 11.29
